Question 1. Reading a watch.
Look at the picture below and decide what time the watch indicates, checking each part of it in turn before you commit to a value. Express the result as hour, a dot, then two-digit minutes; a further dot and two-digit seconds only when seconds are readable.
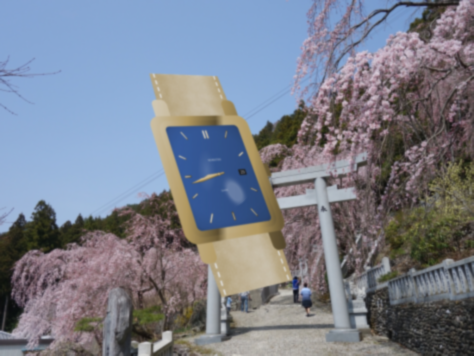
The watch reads 8.43
